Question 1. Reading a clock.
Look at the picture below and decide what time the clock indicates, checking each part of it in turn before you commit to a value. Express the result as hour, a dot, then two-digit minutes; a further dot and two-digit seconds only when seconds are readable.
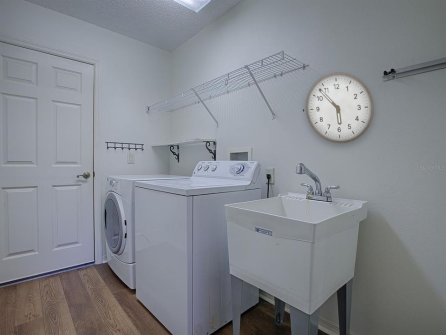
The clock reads 5.53
